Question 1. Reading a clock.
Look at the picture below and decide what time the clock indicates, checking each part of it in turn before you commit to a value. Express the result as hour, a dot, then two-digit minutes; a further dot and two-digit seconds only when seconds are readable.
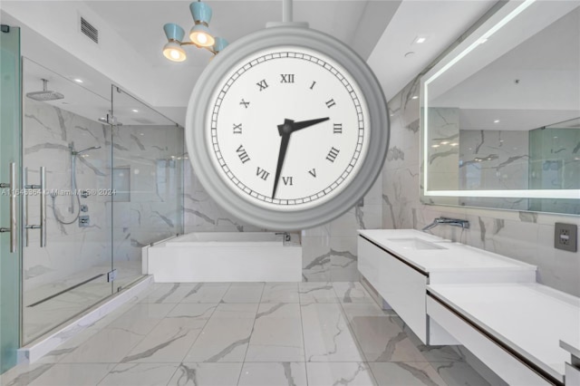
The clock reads 2.32
